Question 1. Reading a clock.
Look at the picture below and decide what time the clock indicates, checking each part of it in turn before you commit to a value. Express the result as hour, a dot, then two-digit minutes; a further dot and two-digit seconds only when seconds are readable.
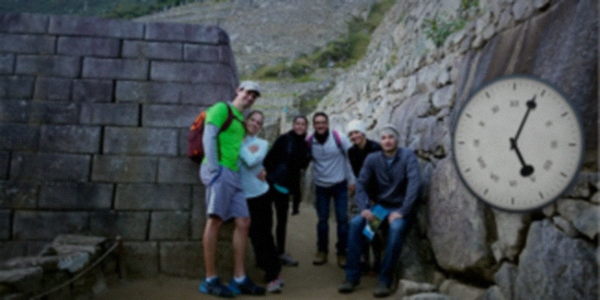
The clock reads 5.04
